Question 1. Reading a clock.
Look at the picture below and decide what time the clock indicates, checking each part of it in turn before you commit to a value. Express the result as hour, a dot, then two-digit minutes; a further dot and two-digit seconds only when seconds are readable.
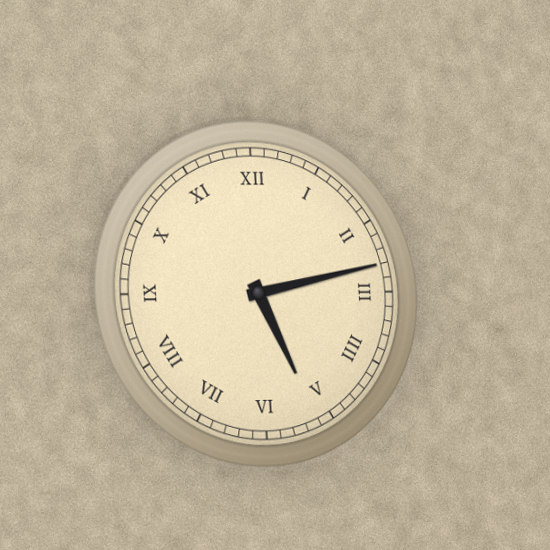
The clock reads 5.13
